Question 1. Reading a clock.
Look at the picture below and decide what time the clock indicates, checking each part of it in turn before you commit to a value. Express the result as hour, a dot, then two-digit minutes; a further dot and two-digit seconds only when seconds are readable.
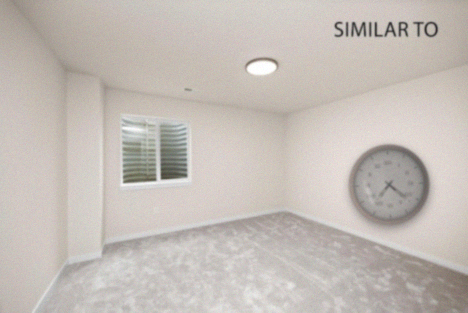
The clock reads 7.22
